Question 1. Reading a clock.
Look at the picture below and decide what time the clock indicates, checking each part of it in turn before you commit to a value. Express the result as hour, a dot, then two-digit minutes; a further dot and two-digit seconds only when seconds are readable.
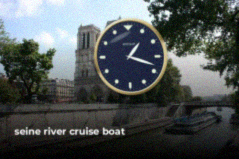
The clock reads 1.18
